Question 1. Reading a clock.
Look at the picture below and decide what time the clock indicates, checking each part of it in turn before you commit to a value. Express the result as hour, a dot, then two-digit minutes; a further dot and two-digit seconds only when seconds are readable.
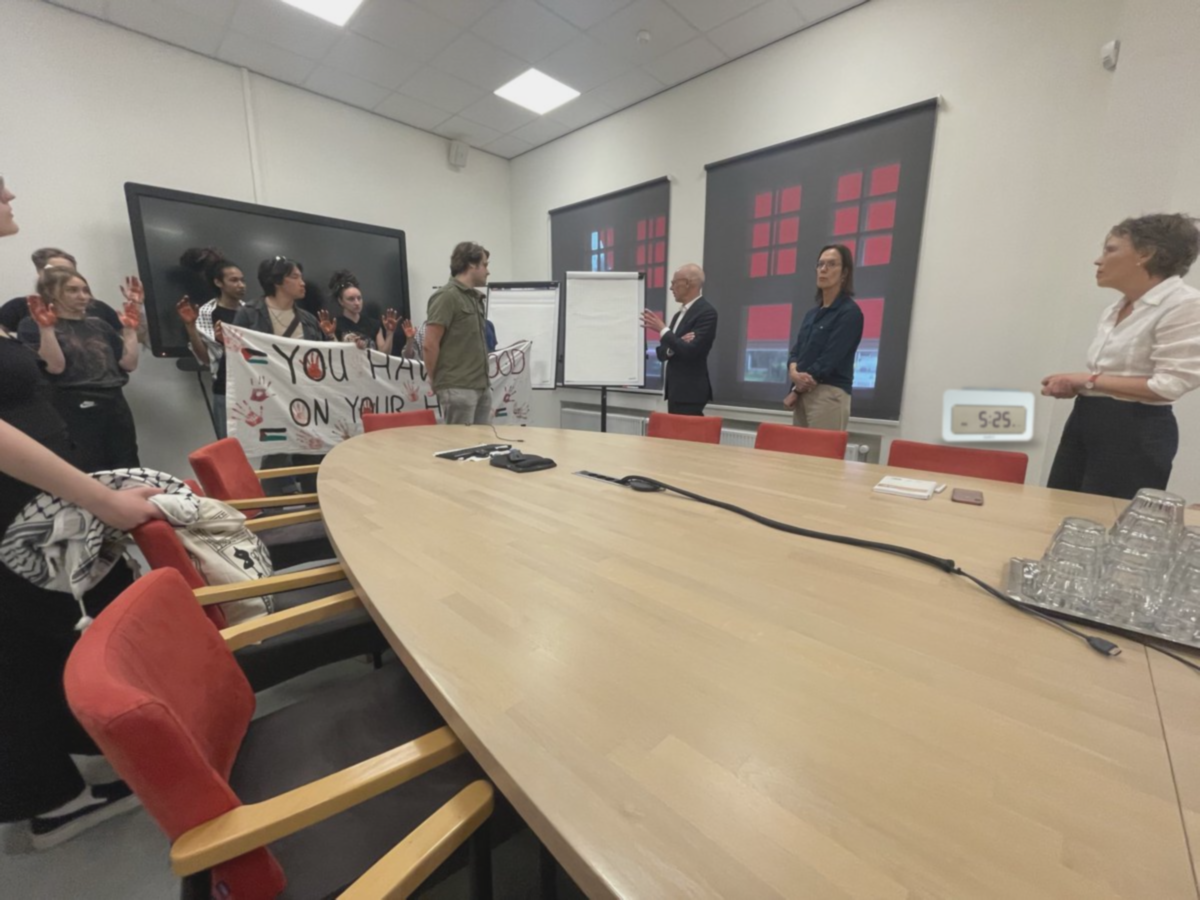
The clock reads 5.25
